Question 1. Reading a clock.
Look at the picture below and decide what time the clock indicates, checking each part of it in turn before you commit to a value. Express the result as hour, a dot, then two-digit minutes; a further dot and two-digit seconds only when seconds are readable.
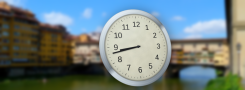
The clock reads 8.43
